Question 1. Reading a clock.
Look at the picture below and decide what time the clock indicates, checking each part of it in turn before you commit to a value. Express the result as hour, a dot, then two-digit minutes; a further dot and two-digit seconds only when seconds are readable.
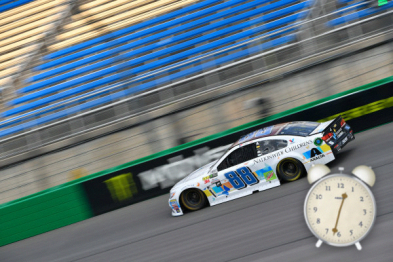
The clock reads 12.32
